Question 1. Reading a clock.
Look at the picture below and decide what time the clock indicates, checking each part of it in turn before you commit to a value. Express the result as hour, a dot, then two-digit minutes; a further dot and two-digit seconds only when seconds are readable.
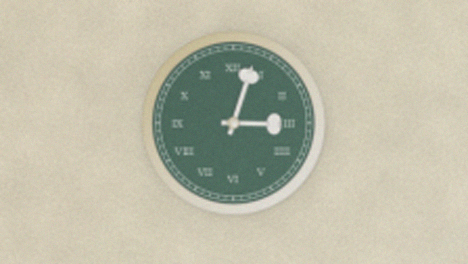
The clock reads 3.03
